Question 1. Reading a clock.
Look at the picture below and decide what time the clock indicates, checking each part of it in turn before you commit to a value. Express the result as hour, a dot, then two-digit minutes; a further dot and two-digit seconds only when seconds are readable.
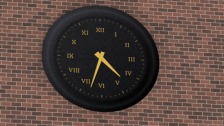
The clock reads 4.33
